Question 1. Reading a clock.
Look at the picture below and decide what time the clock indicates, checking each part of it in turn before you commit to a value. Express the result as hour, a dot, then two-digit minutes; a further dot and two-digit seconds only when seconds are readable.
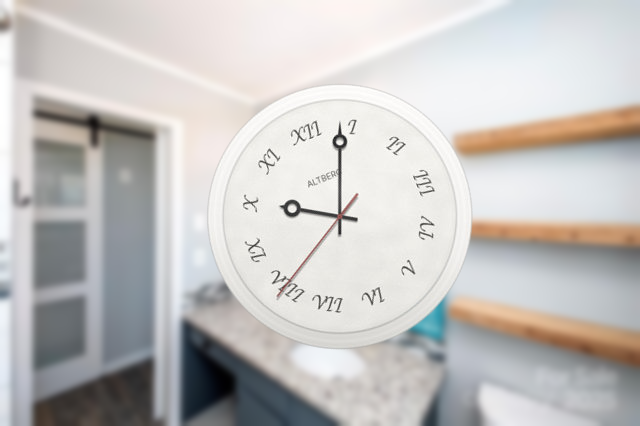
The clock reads 10.03.40
